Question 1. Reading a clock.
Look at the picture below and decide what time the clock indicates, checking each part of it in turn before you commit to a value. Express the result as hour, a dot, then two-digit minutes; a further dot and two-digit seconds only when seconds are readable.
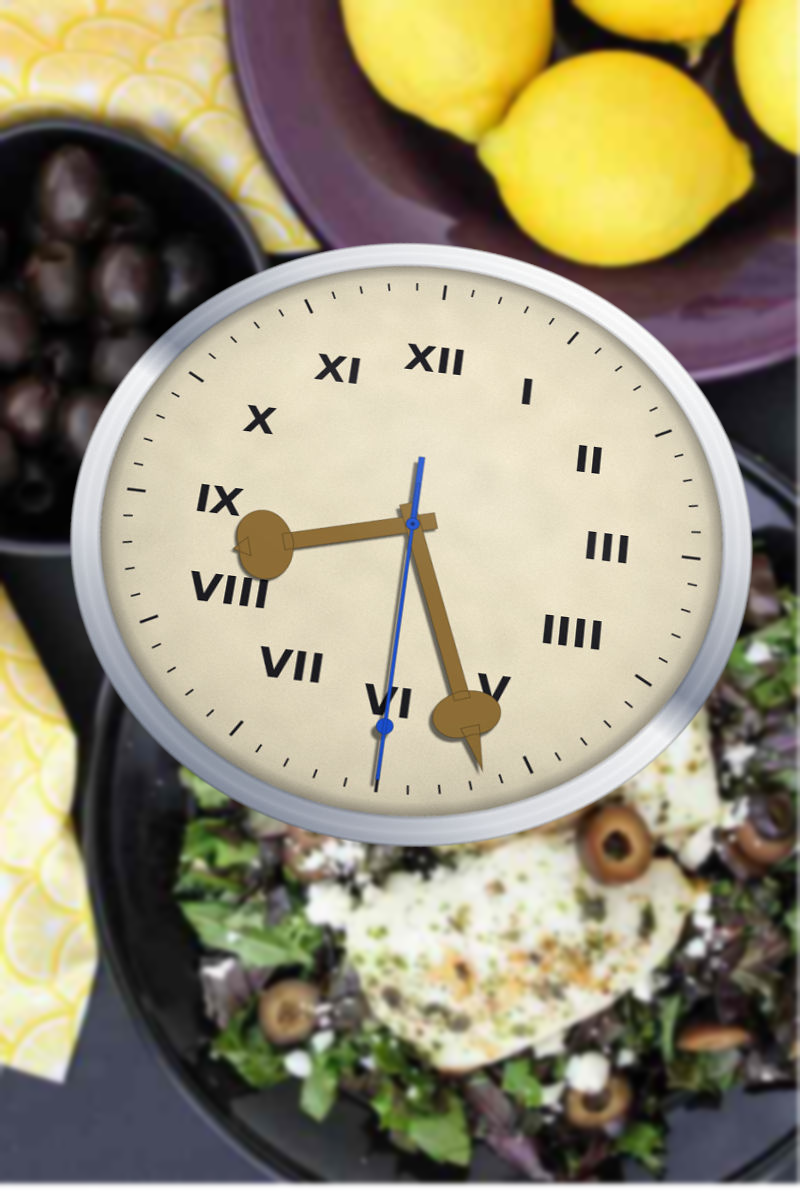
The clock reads 8.26.30
